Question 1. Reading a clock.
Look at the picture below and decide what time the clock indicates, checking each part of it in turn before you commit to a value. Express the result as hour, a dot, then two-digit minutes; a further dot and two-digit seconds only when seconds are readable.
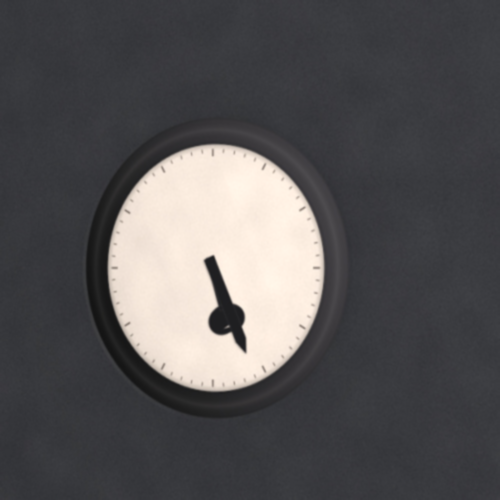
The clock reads 5.26
